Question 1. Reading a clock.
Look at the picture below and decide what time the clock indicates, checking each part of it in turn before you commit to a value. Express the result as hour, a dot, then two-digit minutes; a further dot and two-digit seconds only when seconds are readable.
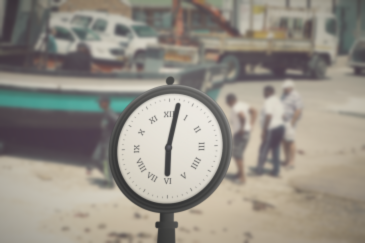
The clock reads 6.02
